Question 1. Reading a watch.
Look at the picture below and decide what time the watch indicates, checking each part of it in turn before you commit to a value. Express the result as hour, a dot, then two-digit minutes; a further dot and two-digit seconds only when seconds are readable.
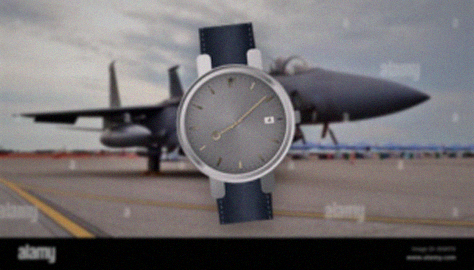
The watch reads 8.09
